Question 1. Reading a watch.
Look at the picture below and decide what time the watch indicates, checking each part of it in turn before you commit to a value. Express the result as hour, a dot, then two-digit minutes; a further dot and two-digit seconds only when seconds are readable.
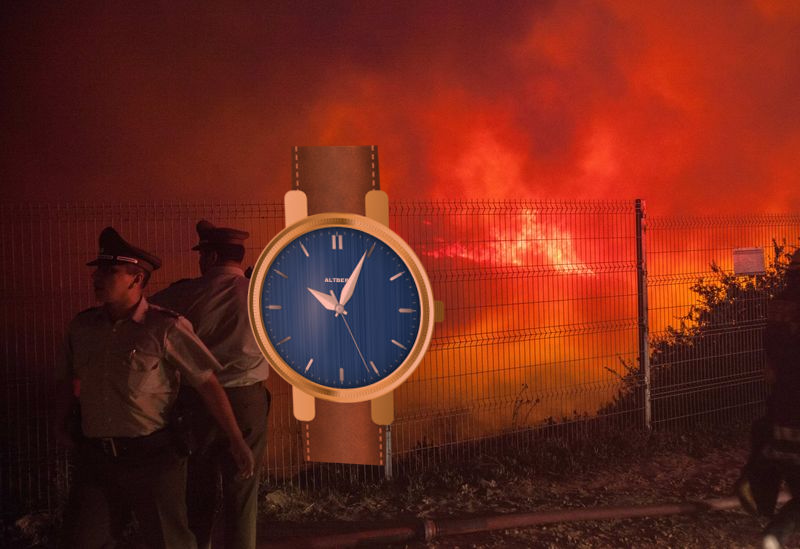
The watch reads 10.04.26
